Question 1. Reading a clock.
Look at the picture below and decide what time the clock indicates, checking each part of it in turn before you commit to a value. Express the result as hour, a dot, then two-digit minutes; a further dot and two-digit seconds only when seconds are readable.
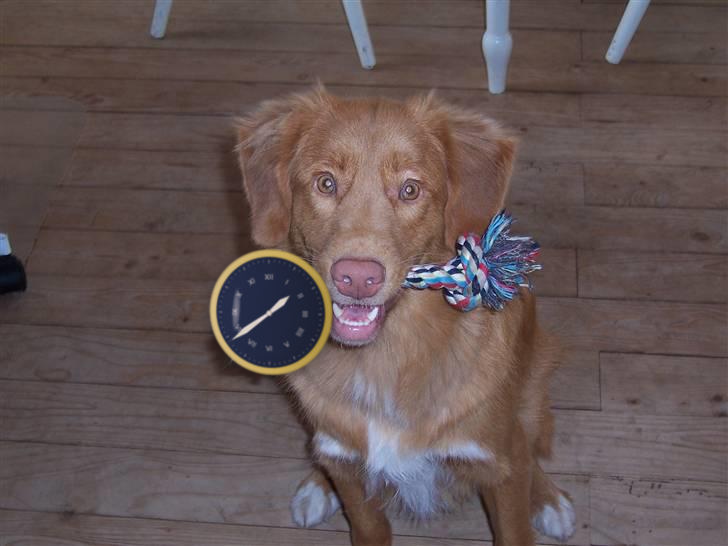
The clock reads 1.39
